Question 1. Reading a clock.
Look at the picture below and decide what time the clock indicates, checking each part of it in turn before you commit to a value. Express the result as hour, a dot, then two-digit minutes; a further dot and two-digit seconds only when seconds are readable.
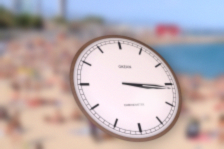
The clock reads 3.16
